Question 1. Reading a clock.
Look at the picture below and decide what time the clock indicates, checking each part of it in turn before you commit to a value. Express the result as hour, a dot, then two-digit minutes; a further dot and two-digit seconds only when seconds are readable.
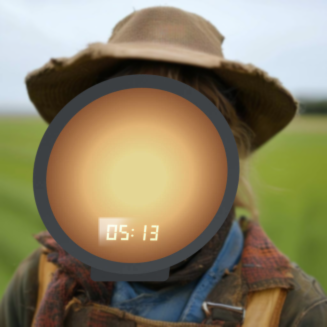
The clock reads 5.13
